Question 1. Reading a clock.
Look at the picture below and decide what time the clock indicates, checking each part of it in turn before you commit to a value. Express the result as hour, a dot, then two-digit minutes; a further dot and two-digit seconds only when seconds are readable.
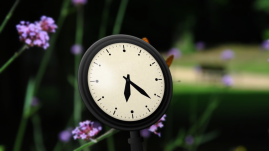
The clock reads 6.22
